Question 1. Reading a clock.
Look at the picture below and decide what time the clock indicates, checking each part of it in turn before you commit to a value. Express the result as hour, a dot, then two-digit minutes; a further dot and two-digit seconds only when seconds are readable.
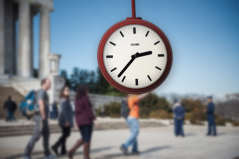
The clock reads 2.37
